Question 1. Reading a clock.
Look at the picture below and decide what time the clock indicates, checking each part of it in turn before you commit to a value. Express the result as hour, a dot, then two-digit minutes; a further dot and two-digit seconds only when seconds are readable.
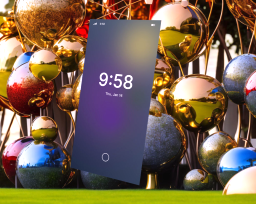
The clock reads 9.58
